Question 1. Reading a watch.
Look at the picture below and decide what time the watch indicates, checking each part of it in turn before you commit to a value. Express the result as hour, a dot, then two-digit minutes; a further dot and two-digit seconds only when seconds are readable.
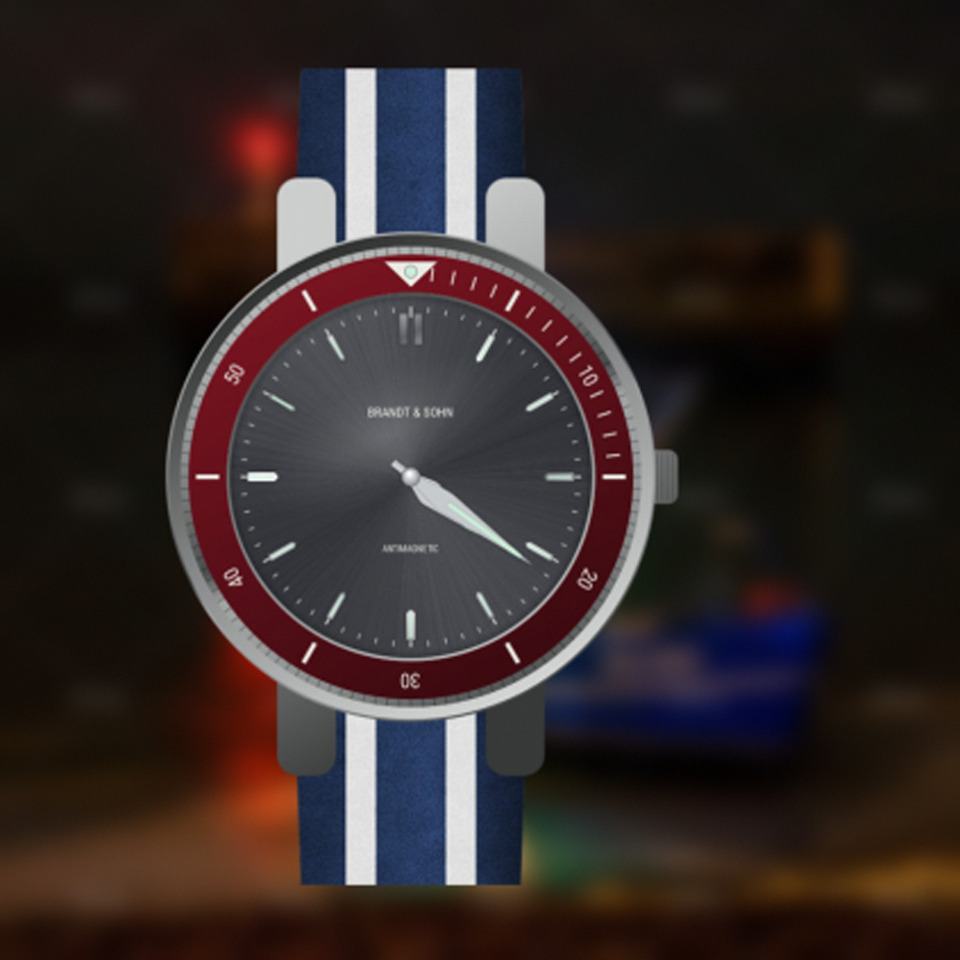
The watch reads 4.21
